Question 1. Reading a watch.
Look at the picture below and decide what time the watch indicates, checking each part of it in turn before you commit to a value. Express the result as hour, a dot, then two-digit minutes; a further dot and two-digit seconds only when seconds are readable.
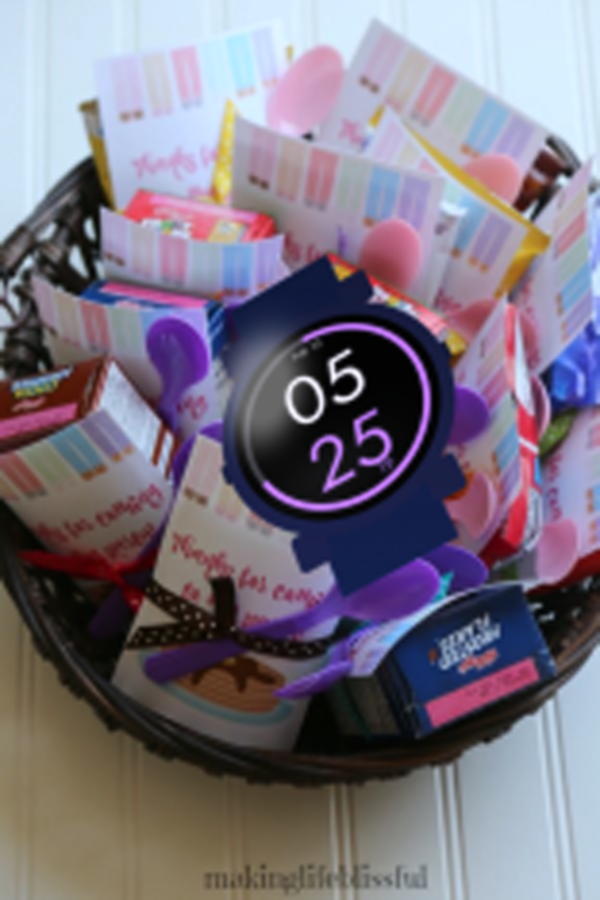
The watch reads 5.25
